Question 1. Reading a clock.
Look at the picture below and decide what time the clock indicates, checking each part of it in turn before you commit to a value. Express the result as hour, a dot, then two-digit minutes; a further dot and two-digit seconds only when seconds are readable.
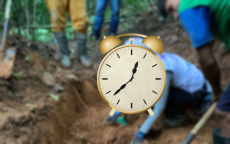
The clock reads 12.38
